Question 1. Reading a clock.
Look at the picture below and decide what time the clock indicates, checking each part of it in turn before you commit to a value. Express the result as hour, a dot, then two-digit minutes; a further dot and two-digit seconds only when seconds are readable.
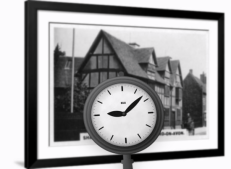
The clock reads 9.08
